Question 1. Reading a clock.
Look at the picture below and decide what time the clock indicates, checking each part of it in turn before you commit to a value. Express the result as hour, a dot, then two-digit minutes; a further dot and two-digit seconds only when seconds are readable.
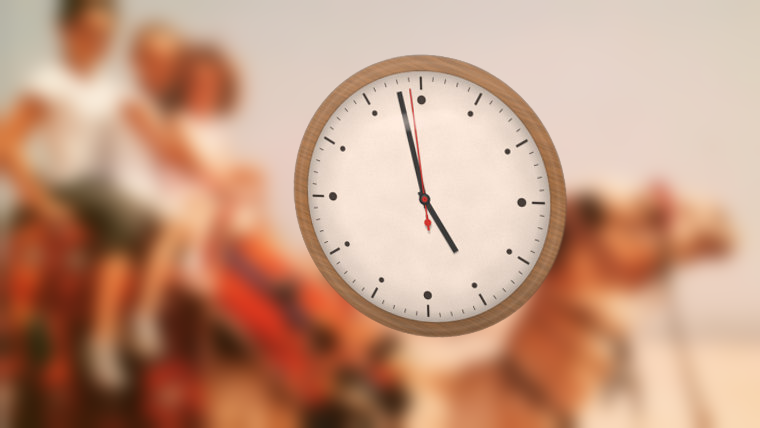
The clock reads 4.57.59
